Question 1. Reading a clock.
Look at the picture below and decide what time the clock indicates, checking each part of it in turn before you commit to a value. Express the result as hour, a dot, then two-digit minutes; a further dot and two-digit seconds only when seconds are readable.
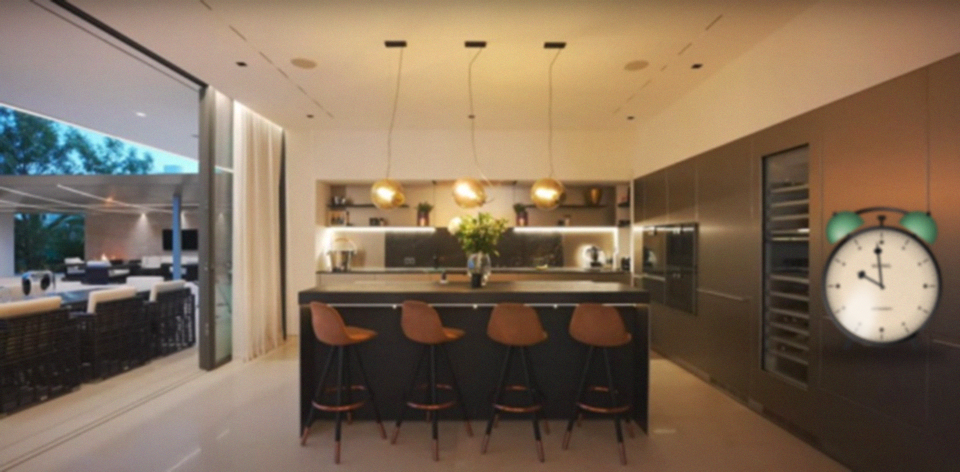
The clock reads 9.59
